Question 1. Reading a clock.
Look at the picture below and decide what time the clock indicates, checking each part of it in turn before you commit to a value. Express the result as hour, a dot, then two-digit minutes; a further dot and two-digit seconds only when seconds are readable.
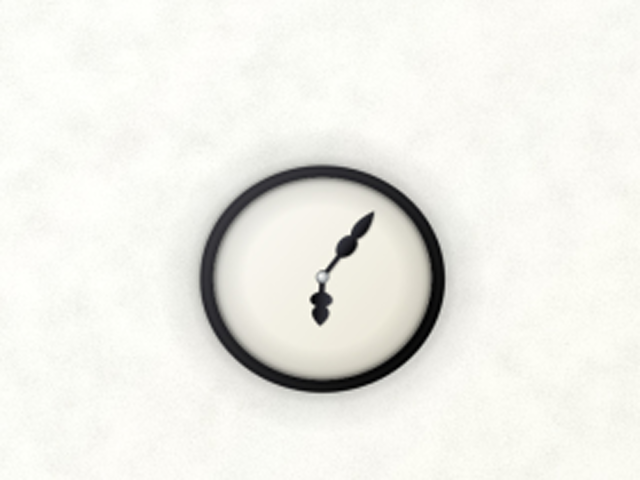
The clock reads 6.06
